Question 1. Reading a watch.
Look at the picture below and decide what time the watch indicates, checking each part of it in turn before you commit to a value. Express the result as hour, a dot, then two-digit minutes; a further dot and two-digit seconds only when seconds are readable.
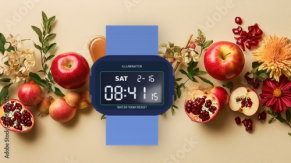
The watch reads 8.41.15
